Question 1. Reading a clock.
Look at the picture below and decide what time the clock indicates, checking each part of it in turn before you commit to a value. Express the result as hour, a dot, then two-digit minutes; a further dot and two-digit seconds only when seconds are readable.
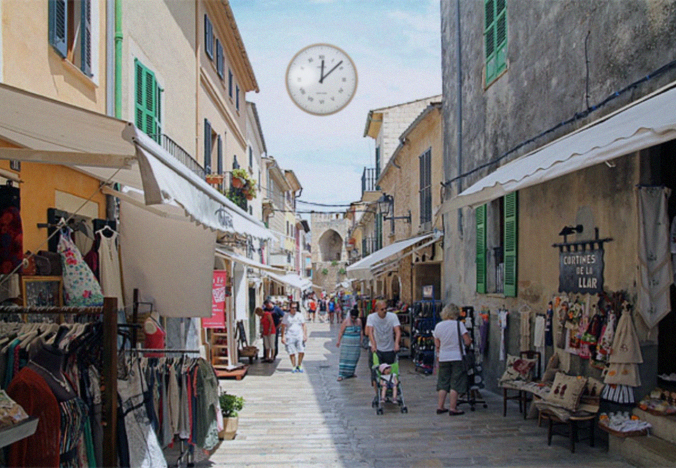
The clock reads 12.08
